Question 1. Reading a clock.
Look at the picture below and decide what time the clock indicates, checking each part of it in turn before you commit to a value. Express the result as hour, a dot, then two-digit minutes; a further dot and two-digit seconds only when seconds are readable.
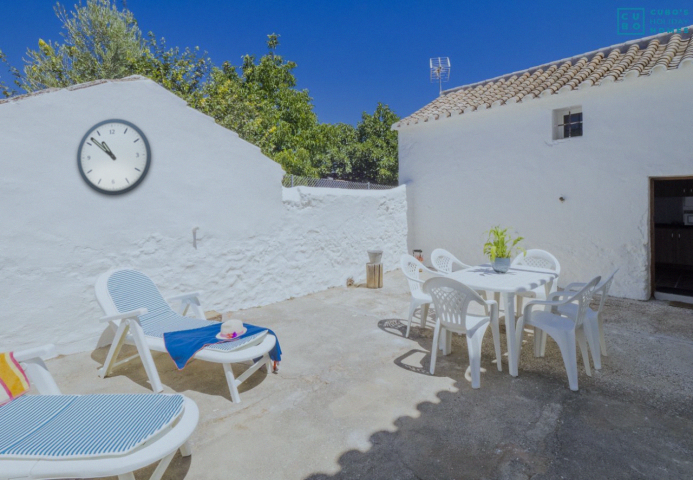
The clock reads 10.52
